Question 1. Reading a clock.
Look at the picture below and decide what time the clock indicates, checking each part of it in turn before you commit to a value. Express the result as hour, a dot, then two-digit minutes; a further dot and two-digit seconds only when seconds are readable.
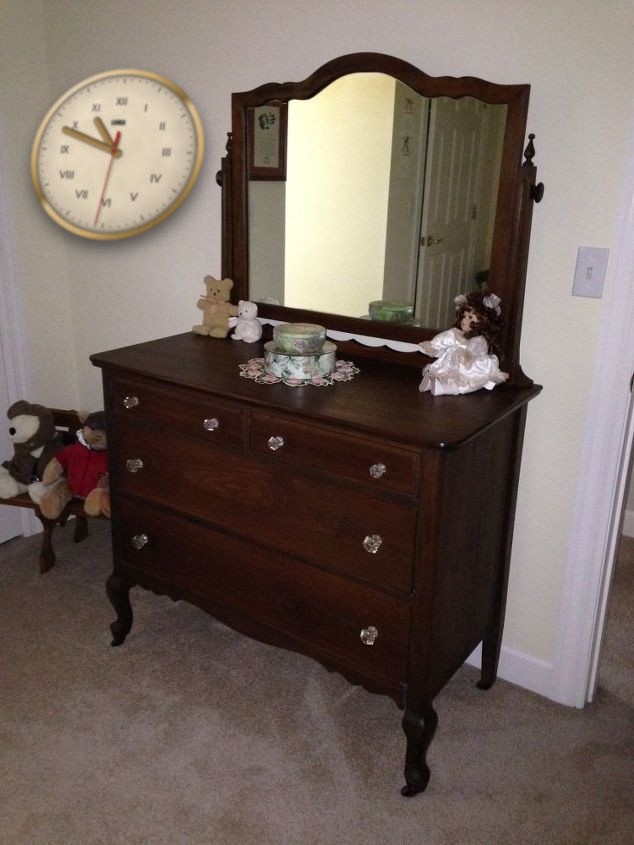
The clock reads 10.48.31
